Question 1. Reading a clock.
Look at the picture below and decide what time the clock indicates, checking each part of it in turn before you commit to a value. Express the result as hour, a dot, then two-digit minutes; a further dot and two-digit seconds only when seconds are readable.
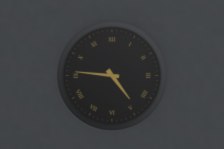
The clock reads 4.46
